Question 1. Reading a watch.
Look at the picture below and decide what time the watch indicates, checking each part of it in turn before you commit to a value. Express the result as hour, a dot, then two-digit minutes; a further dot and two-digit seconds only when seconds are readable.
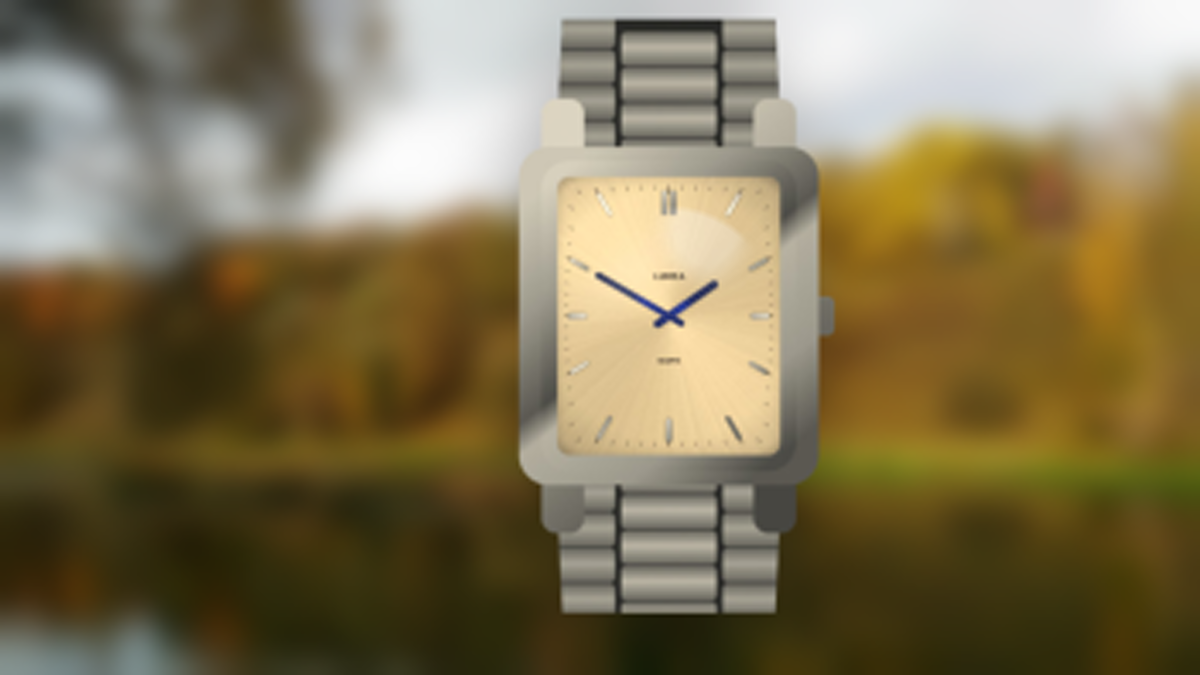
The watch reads 1.50
